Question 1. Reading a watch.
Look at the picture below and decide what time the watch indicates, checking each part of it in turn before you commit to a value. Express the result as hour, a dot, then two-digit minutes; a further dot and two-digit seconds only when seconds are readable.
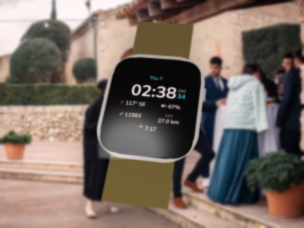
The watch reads 2.38
